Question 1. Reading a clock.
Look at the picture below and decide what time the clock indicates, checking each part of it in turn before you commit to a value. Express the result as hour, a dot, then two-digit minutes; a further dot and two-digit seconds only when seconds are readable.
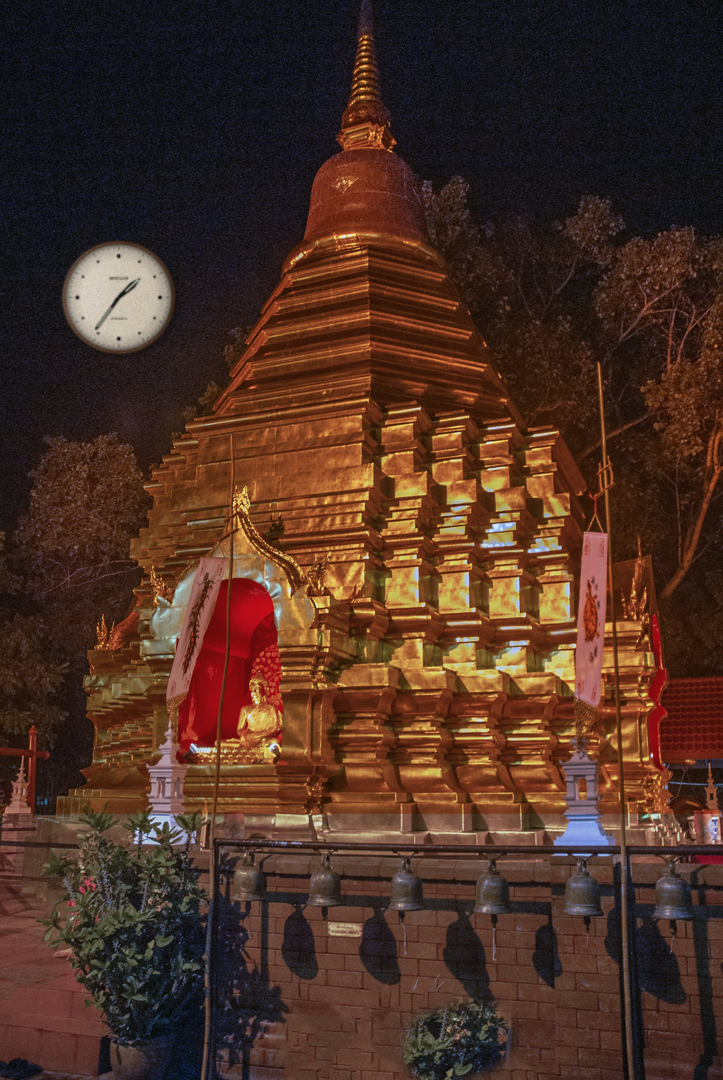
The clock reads 1.36
